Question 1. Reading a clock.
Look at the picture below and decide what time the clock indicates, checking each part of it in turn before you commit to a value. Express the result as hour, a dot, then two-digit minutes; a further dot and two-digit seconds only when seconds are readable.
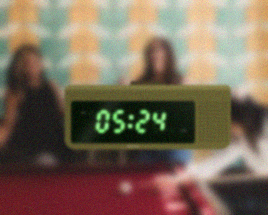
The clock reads 5.24
